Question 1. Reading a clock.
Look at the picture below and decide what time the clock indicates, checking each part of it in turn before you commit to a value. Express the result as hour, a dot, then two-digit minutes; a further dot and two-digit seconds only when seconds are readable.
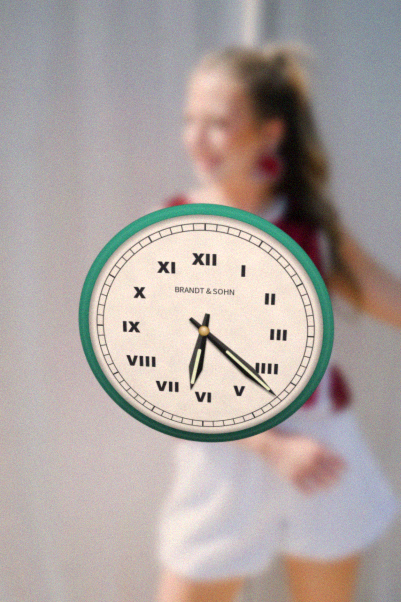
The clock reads 6.22
